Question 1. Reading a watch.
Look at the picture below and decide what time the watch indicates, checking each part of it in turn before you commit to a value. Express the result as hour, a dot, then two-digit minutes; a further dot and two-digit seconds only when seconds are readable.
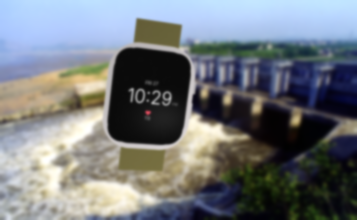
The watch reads 10.29
